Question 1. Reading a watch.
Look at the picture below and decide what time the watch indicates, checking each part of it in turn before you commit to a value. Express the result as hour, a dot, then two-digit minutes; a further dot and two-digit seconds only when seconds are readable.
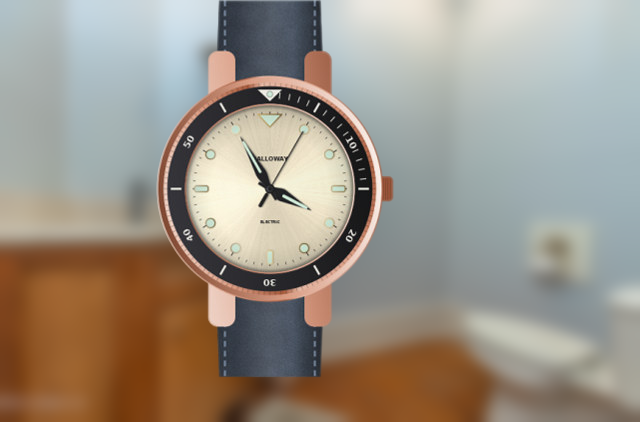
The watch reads 3.55.05
